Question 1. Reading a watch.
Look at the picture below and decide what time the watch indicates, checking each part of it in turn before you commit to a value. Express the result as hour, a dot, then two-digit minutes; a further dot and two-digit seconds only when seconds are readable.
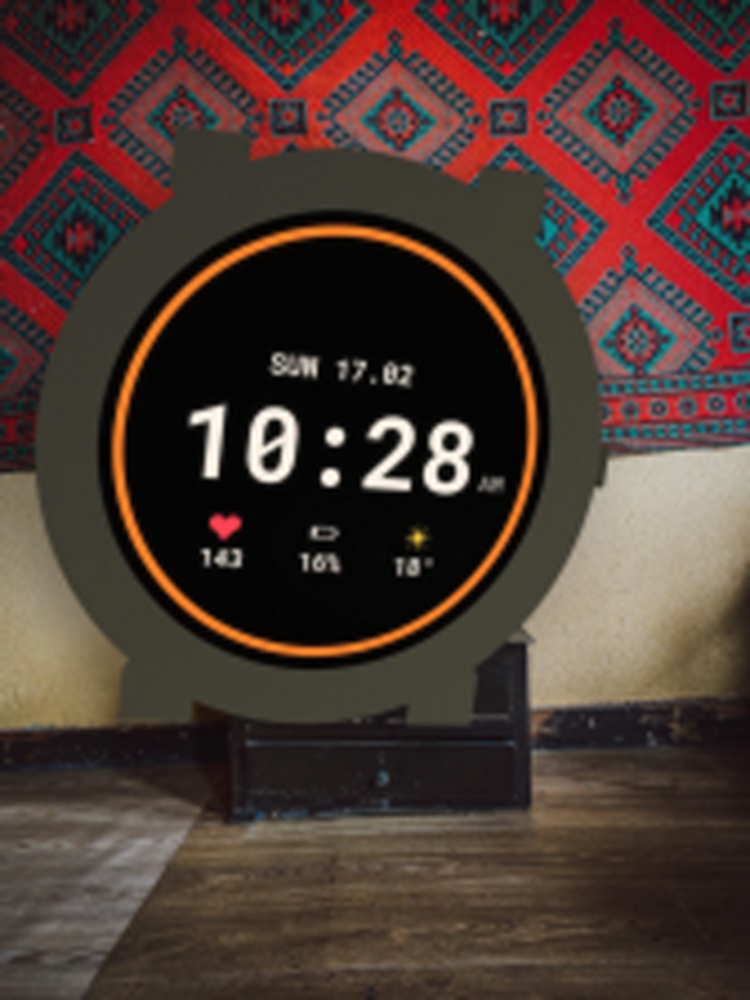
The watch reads 10.28
